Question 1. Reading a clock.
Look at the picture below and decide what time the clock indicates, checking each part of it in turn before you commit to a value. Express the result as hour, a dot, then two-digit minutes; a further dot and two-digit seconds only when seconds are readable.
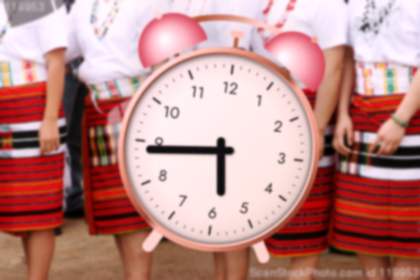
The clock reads 5.44
